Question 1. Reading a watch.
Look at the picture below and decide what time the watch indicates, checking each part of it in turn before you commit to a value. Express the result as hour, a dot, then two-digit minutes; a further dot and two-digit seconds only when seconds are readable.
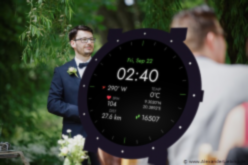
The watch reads 2.40
